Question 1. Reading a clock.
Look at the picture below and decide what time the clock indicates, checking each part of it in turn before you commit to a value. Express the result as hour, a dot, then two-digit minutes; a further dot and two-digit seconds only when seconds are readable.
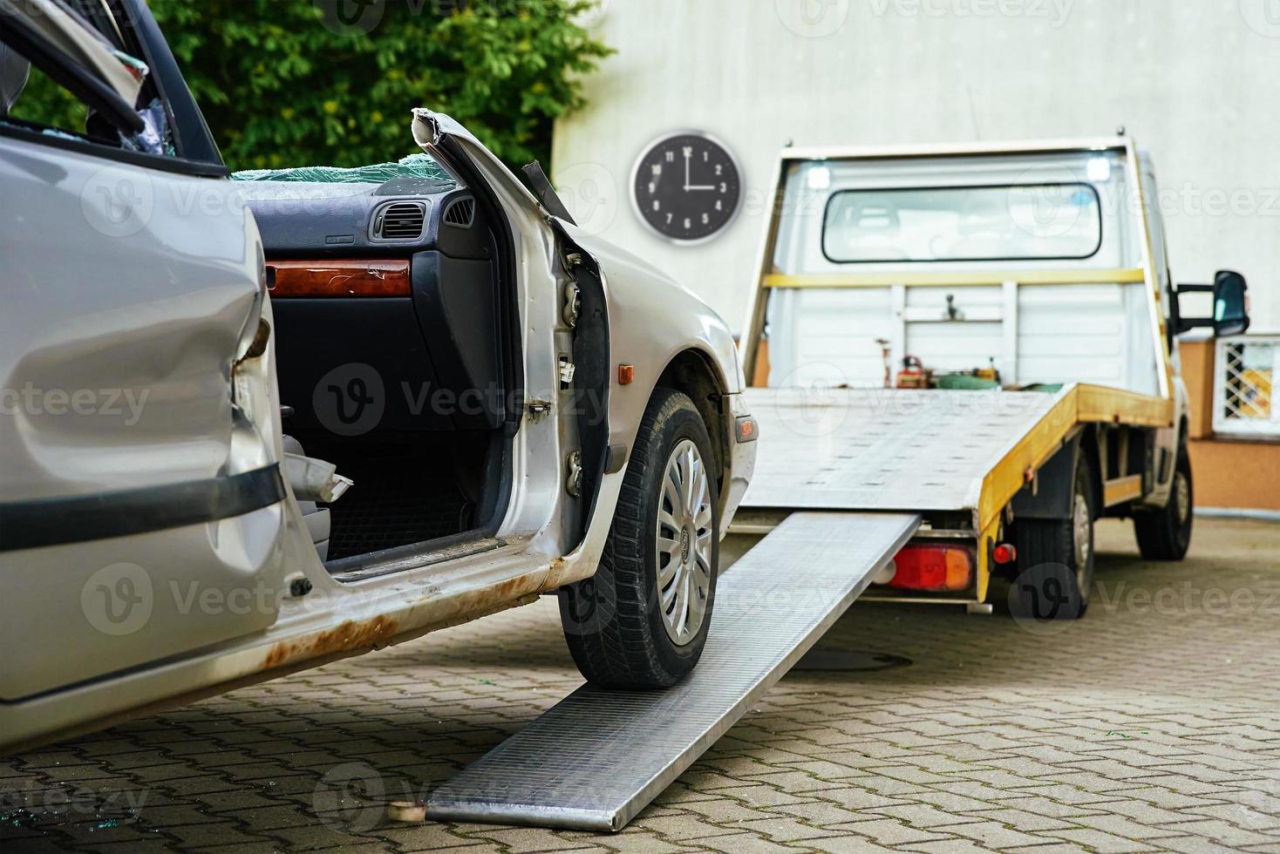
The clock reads 3.00
